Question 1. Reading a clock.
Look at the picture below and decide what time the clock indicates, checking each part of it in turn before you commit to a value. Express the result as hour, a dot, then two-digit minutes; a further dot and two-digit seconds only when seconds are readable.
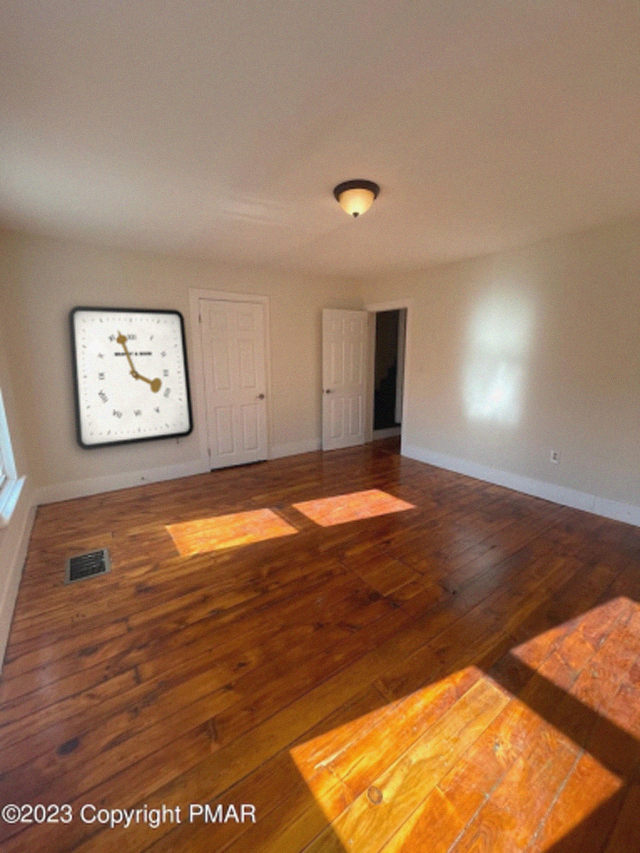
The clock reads 3.57
